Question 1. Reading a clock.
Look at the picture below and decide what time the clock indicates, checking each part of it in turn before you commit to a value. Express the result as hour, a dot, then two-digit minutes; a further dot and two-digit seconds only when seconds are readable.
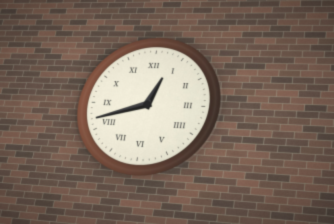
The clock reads 12.42
